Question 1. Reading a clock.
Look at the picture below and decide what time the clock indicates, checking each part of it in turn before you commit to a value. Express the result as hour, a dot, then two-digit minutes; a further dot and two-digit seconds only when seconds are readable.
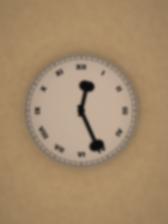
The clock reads 12.26
